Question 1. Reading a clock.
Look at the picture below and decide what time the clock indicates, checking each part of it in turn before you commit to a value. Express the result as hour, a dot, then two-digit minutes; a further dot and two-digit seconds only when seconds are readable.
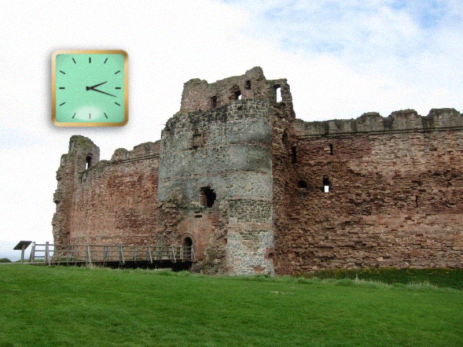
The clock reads 2.18
